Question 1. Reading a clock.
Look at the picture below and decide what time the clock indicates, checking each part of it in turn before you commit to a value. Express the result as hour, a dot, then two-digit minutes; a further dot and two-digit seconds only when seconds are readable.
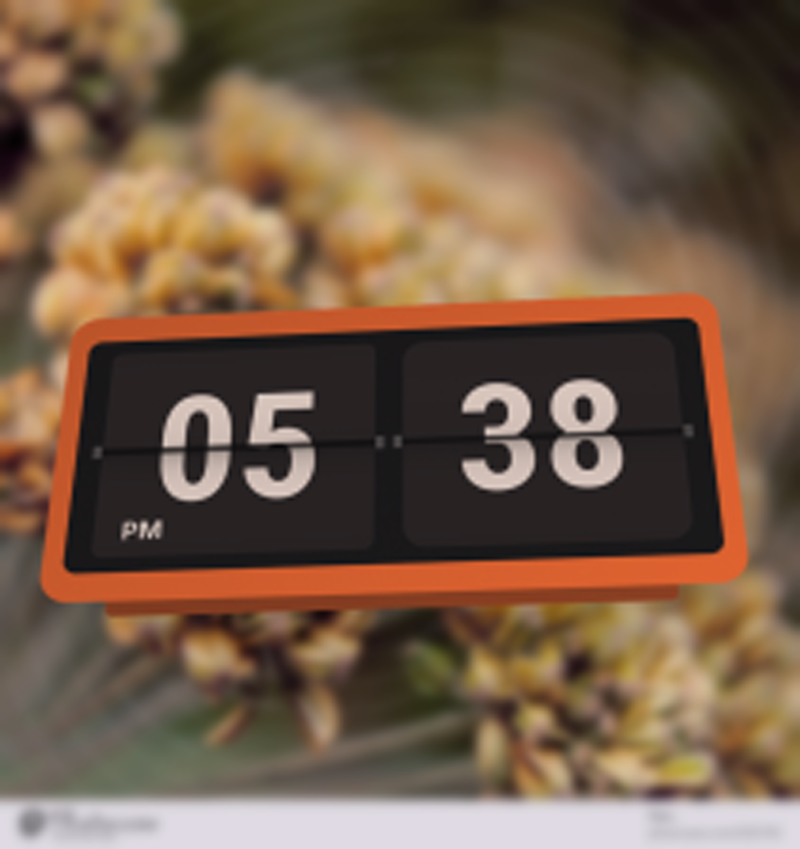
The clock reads 5.38
